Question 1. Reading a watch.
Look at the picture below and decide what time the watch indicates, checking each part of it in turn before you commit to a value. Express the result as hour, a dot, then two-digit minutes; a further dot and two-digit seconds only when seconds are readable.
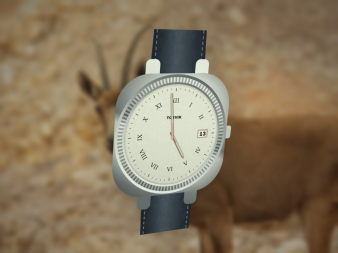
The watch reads 4.59
